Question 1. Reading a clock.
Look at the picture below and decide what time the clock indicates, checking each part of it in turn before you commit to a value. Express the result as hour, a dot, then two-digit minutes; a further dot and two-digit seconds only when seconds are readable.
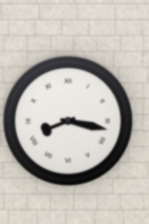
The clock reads 8.17
